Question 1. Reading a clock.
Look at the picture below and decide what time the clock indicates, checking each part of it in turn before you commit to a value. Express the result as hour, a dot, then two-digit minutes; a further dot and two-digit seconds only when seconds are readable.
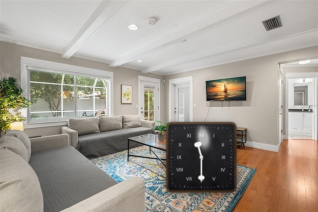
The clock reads 11.30
